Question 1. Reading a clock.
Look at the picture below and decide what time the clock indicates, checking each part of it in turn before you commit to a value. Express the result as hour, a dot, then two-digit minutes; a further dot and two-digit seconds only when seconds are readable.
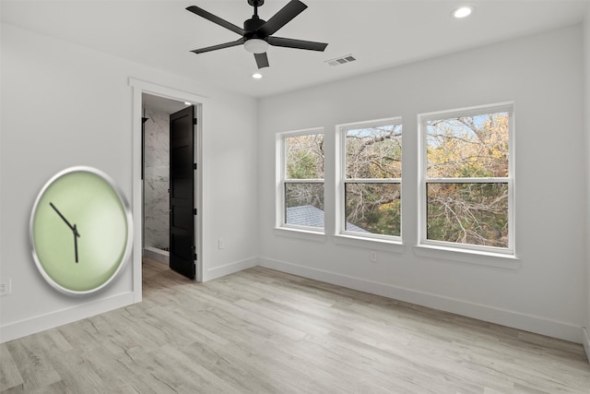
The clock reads 5.52
